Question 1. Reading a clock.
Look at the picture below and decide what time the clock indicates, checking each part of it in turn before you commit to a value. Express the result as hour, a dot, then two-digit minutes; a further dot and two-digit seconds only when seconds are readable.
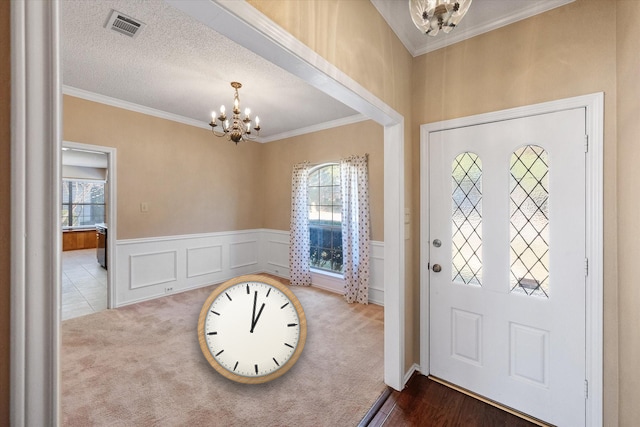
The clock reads 1.02
